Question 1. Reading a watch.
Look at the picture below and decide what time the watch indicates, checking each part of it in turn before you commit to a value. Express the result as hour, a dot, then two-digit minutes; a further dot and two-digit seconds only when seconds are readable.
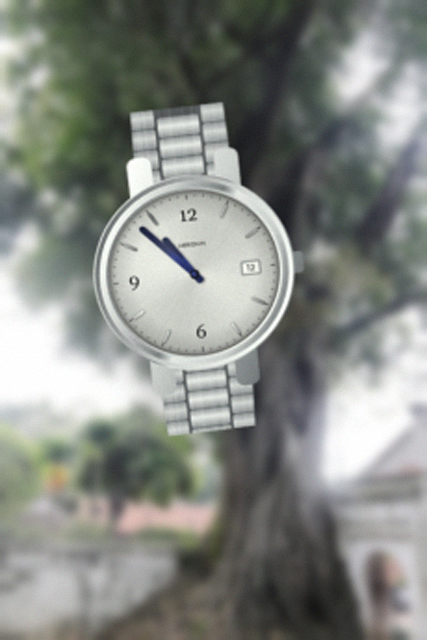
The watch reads 10.53
